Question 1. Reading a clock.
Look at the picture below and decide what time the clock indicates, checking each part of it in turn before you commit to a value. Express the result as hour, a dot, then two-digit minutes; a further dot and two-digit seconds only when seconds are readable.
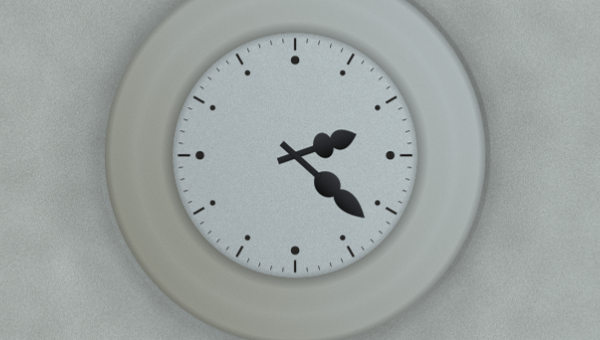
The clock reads 2.22
